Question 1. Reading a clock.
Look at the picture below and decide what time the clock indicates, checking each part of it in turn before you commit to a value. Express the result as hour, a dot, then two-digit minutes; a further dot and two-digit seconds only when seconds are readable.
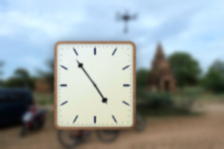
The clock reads 4.54
